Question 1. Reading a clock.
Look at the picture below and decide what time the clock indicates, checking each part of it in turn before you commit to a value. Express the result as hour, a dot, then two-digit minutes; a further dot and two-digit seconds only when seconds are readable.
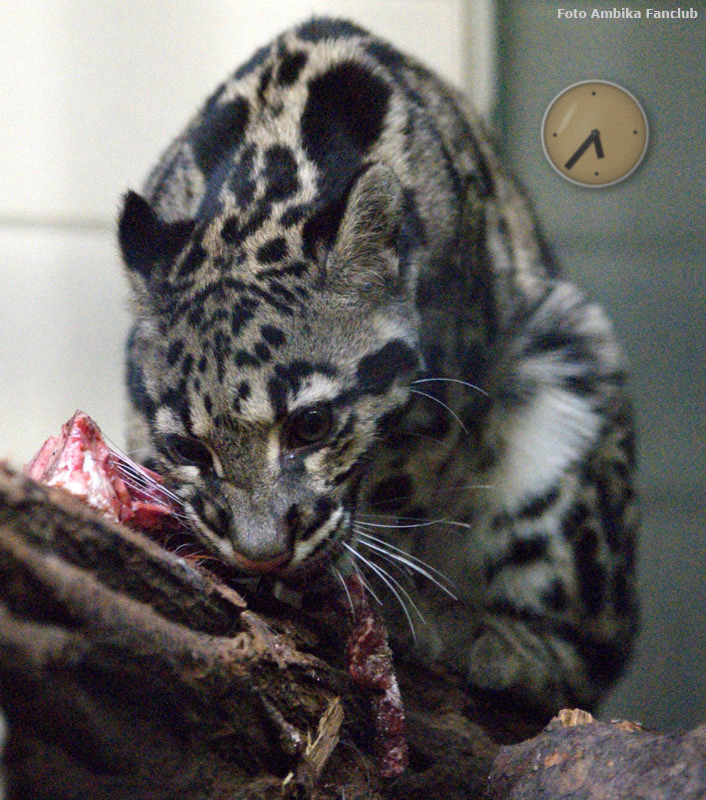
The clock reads 5.37
